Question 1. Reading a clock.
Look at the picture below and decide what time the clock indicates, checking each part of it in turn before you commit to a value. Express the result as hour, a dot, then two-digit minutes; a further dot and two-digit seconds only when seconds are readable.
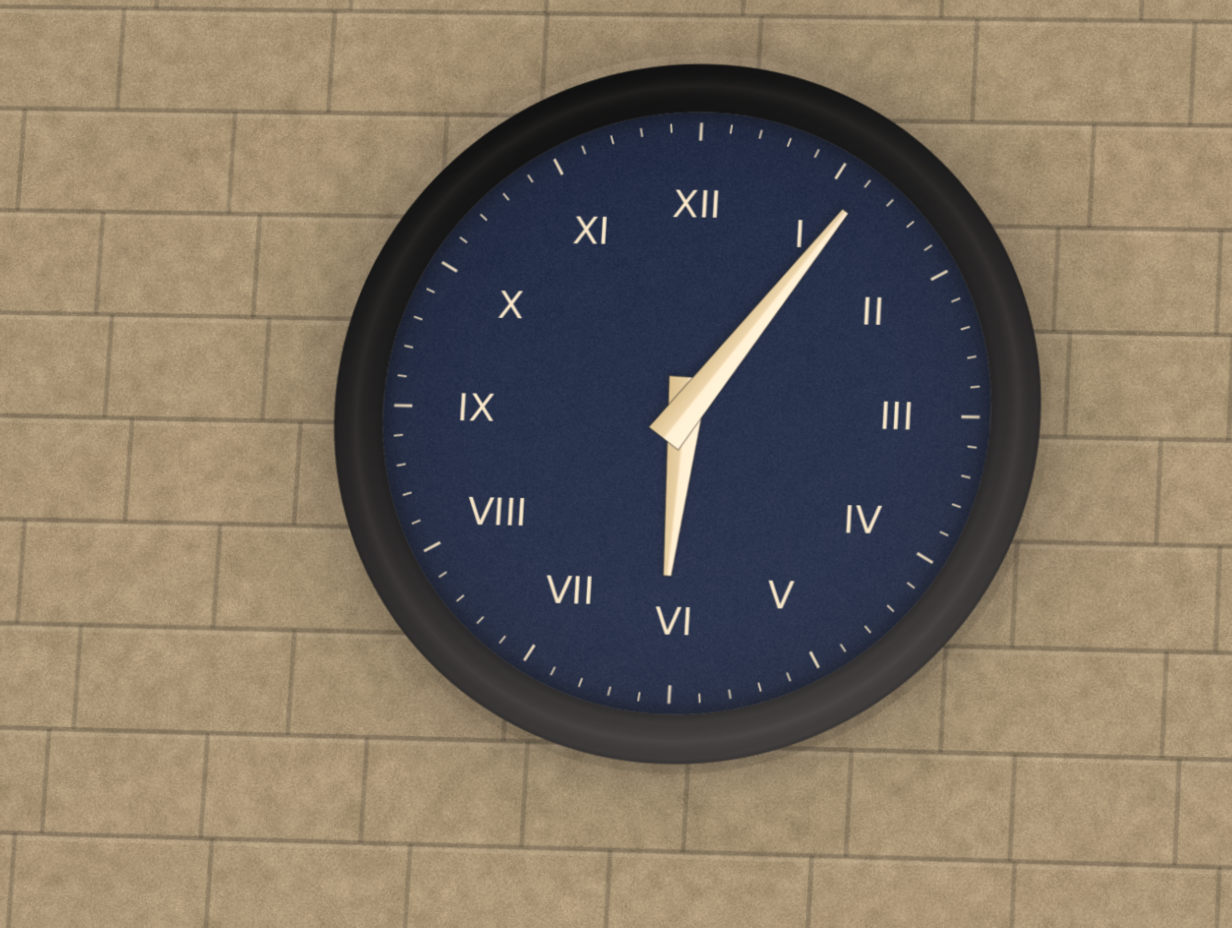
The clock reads 6.06
